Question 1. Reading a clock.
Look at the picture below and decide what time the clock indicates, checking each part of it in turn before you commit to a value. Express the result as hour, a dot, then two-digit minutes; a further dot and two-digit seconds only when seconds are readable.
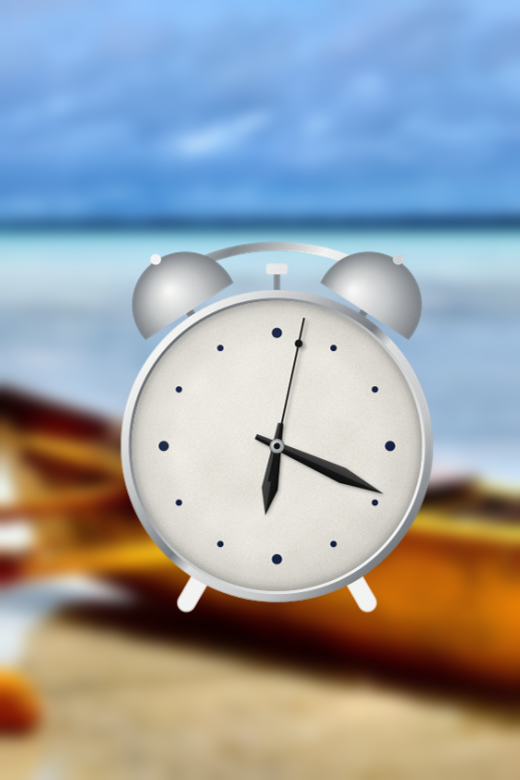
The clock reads 6.19.02
